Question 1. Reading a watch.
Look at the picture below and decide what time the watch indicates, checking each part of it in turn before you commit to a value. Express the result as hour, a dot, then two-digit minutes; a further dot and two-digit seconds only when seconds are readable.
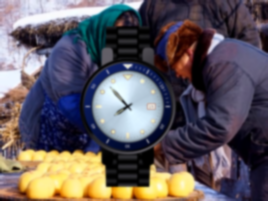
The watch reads 7.53
